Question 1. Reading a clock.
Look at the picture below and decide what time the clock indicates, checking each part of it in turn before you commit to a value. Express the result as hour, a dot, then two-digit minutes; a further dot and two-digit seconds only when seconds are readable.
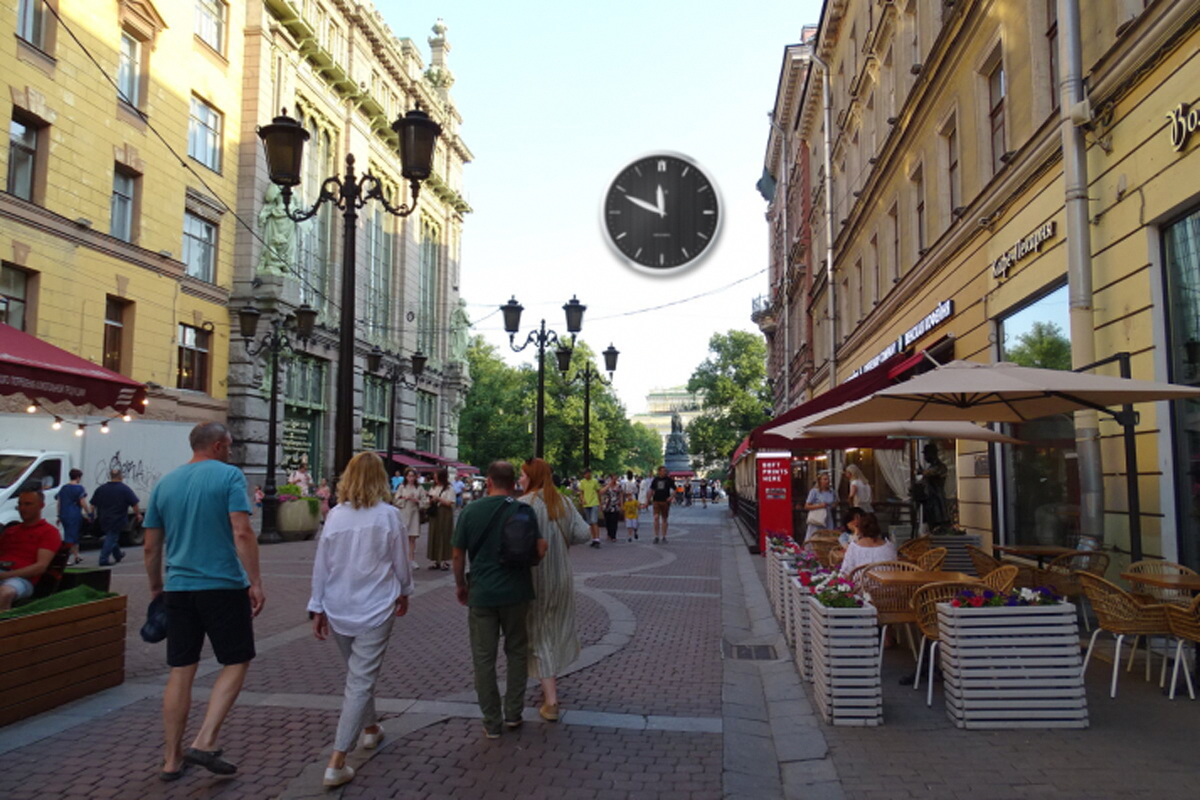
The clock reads 11.49
